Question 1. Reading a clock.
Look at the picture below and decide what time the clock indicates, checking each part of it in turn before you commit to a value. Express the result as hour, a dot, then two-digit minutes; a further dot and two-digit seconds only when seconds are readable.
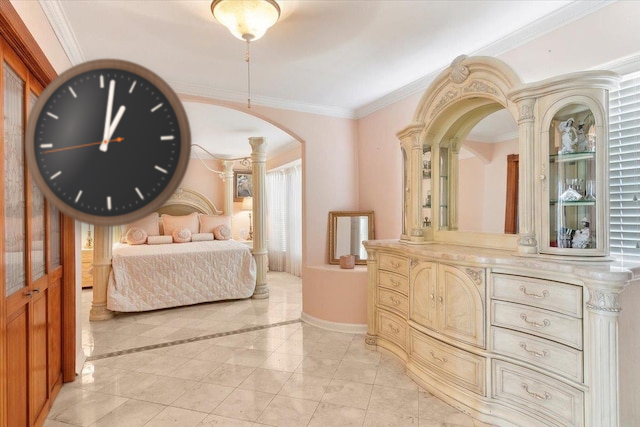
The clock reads 1.01.44
